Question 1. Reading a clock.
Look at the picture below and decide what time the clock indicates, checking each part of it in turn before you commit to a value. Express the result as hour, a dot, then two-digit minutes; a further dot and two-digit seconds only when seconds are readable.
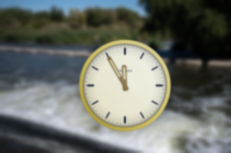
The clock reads 11.55
